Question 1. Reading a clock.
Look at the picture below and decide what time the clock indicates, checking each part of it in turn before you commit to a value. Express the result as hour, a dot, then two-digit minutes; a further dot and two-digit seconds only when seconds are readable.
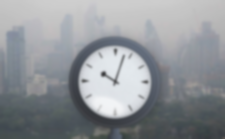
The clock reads 10.03
